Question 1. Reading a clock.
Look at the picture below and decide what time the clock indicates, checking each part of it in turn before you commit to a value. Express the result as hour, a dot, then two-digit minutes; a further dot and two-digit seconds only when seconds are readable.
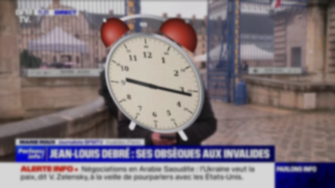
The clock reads 9.16
